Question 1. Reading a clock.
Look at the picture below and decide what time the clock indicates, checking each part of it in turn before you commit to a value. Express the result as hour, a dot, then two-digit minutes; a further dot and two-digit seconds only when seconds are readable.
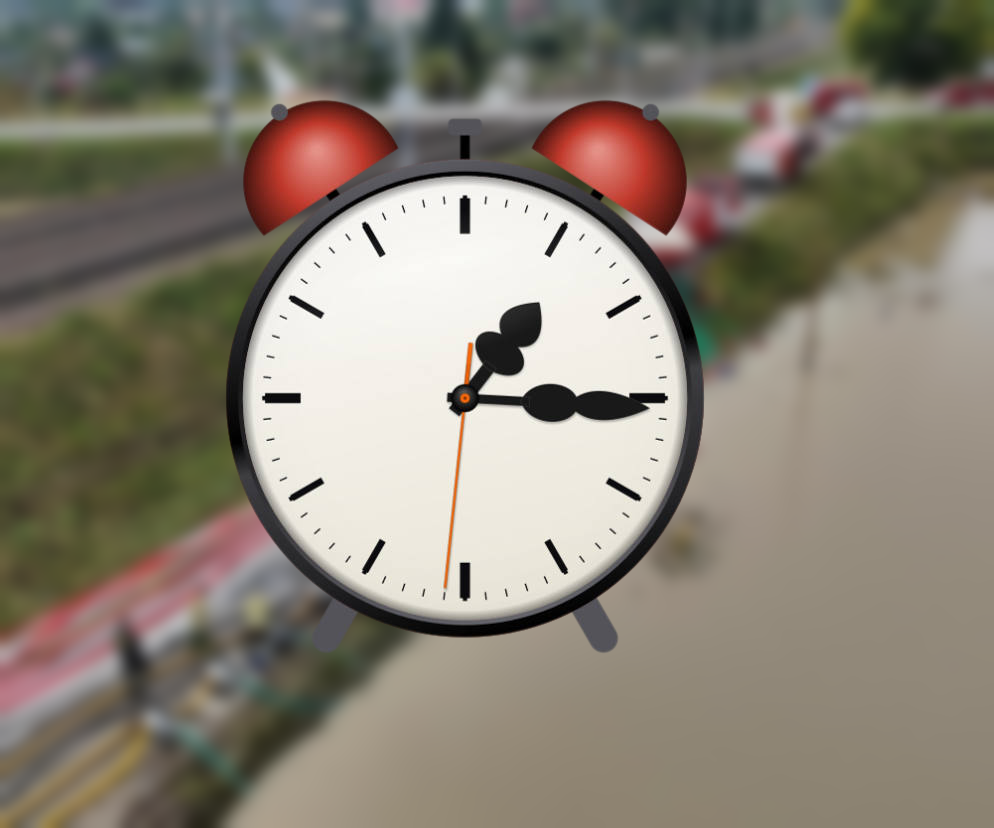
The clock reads 1.15.31
